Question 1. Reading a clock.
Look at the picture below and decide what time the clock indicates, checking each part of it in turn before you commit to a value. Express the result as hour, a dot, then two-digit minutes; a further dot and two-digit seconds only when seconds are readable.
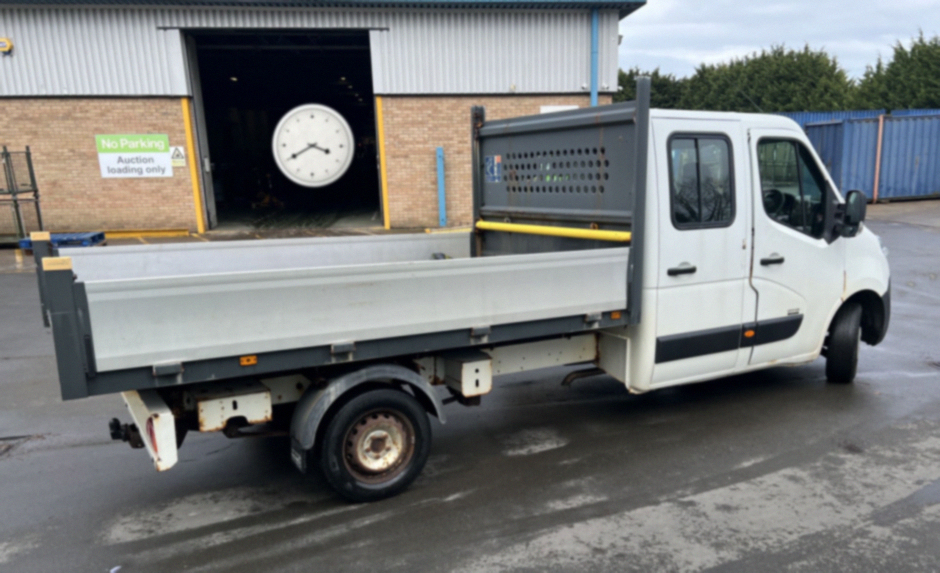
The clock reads 3.40
